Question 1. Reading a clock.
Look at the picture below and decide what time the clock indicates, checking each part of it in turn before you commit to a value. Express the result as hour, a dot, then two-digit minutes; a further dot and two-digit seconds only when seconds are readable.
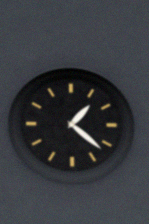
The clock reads 1.22
